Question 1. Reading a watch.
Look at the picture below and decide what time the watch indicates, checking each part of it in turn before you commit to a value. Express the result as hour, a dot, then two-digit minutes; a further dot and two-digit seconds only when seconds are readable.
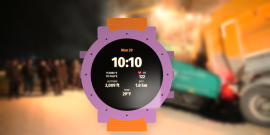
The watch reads 10.10
